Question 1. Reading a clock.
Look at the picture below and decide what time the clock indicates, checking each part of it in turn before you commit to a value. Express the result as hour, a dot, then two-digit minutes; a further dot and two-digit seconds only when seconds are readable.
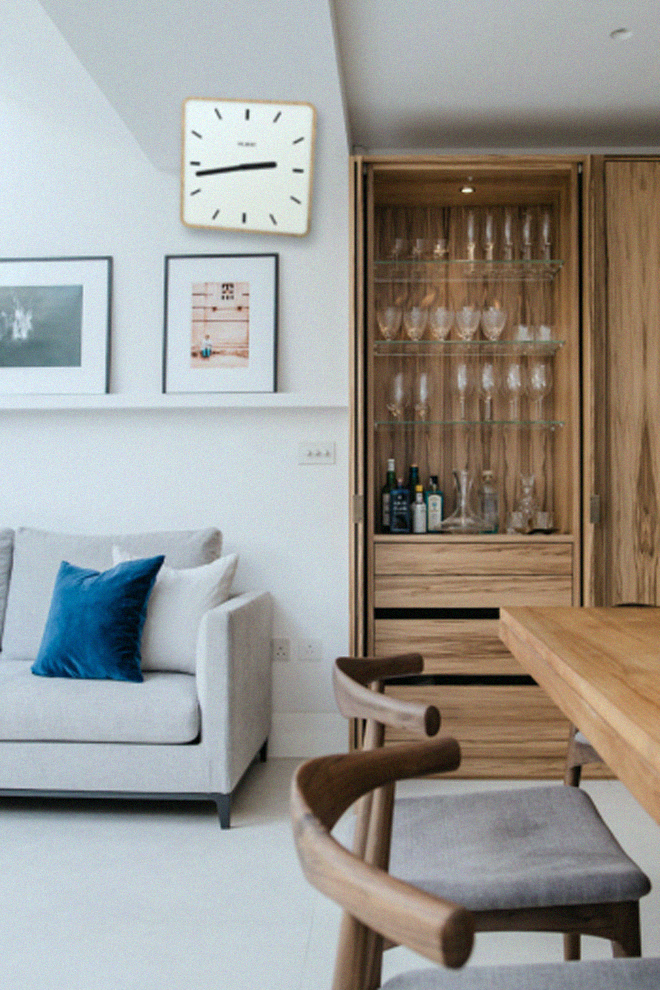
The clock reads 2.43
